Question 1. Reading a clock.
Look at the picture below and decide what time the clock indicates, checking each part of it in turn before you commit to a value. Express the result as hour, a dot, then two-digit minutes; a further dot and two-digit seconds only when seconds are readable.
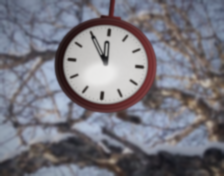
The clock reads 11.55
